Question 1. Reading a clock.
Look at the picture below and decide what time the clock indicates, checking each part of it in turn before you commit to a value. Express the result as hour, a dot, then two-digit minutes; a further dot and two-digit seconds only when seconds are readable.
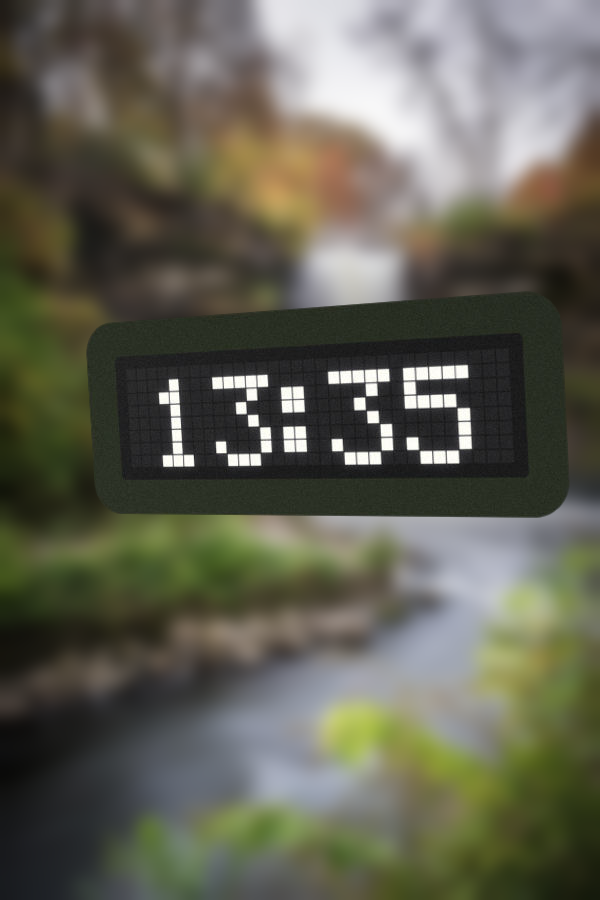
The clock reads 13.35
